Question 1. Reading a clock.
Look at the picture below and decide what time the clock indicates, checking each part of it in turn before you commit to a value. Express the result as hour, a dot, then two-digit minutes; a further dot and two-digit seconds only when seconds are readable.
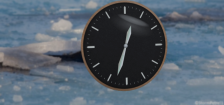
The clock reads 12.33
